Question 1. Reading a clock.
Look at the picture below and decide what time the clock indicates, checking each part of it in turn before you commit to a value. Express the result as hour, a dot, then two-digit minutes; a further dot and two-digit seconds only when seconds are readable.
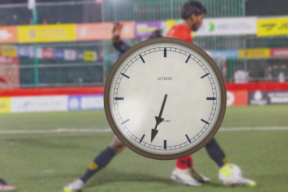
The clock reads 6.33
